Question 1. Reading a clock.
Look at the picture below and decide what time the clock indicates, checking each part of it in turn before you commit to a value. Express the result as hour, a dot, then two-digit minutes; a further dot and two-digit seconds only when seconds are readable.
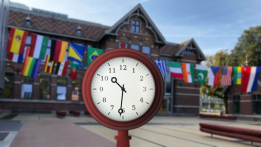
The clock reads 10.31
